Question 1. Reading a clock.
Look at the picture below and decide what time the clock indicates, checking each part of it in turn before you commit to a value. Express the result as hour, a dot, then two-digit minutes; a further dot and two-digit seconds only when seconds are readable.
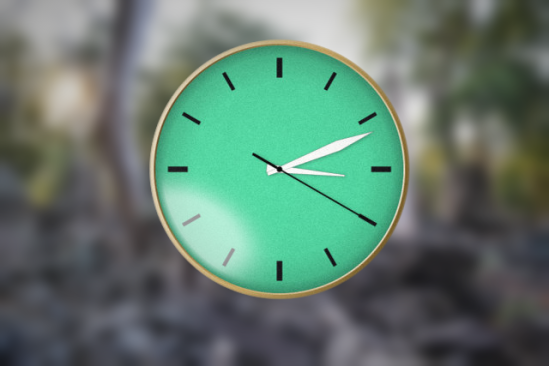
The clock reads 3.11.20
